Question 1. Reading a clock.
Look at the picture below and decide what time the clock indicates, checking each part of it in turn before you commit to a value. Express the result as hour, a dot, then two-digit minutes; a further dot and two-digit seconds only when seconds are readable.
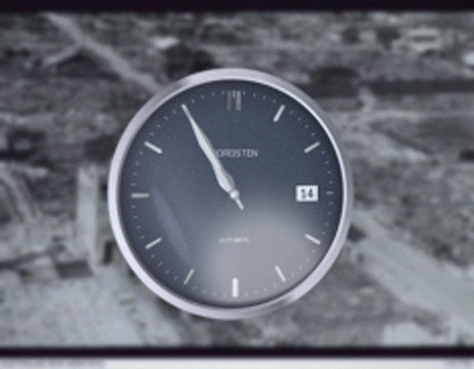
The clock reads 10.55
